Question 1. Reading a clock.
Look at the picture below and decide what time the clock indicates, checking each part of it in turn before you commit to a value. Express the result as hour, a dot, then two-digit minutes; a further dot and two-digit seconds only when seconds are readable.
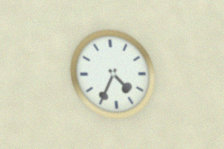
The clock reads 4.35
